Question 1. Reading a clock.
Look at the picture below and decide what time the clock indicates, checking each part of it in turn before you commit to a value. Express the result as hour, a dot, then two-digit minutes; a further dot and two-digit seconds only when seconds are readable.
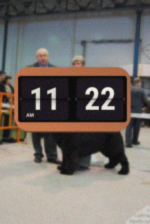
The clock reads 11.22
